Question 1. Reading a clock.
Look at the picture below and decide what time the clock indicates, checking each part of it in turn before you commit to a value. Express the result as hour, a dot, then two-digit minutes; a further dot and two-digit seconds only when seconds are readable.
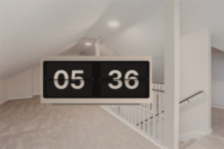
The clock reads 5.36
